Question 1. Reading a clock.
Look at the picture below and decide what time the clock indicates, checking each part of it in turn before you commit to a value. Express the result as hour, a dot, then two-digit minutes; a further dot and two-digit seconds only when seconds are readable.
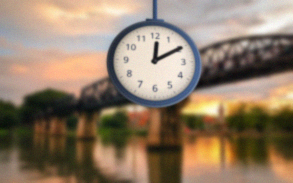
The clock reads 12.10
